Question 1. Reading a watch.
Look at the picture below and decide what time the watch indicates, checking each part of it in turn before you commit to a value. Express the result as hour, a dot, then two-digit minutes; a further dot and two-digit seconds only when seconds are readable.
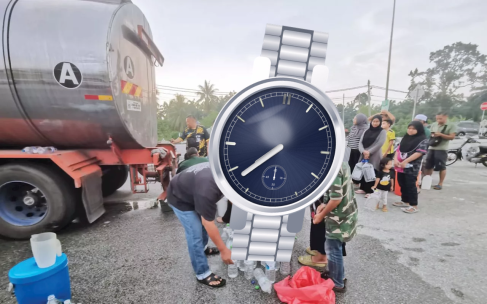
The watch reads 7.38
